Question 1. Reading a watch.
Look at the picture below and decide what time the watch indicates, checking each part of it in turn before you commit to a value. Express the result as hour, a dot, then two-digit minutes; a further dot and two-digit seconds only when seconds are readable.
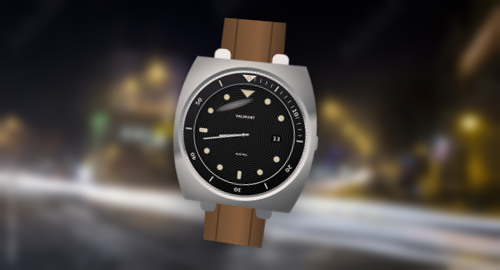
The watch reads 8.43
